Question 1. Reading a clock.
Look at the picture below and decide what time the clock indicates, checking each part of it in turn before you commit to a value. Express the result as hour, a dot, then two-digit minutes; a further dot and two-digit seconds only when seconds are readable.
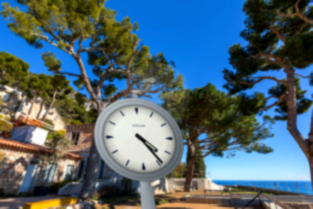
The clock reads 4.24
